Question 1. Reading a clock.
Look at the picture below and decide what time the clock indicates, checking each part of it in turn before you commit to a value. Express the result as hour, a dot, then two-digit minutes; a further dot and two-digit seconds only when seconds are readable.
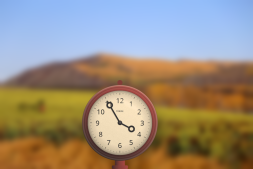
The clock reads 3.55
